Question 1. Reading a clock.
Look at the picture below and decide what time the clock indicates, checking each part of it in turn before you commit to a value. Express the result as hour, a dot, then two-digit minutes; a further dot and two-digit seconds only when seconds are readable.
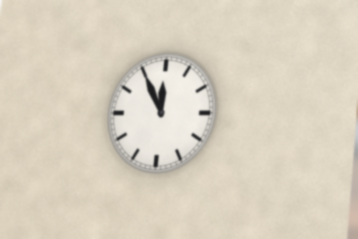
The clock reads 11.55
